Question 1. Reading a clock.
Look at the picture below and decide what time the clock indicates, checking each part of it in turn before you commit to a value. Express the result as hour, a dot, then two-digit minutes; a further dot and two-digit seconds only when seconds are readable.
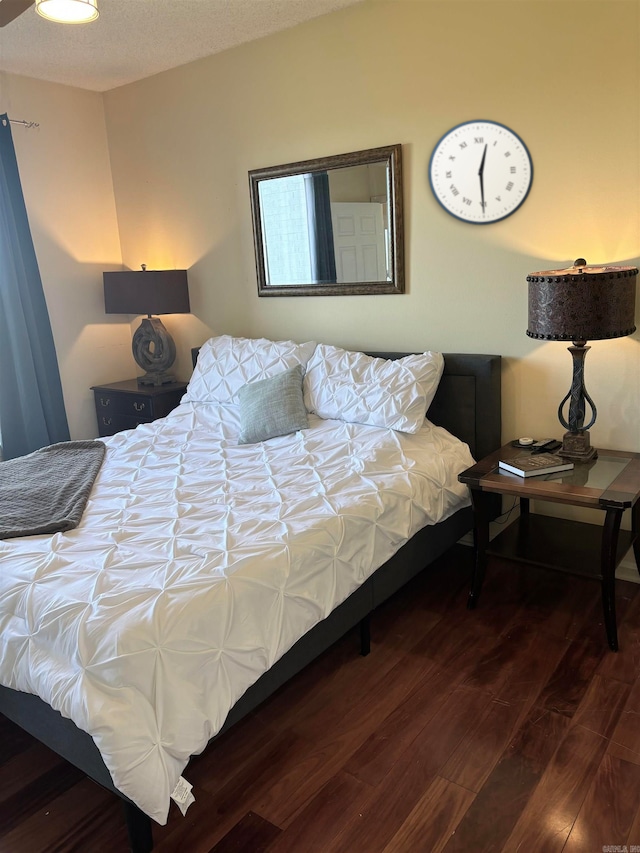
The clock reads 12.30
